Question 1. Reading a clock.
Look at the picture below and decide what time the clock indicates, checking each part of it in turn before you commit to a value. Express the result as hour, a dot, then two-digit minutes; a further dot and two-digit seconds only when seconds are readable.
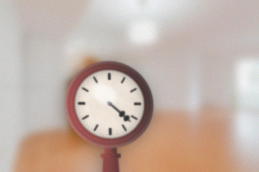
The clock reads 4.22
